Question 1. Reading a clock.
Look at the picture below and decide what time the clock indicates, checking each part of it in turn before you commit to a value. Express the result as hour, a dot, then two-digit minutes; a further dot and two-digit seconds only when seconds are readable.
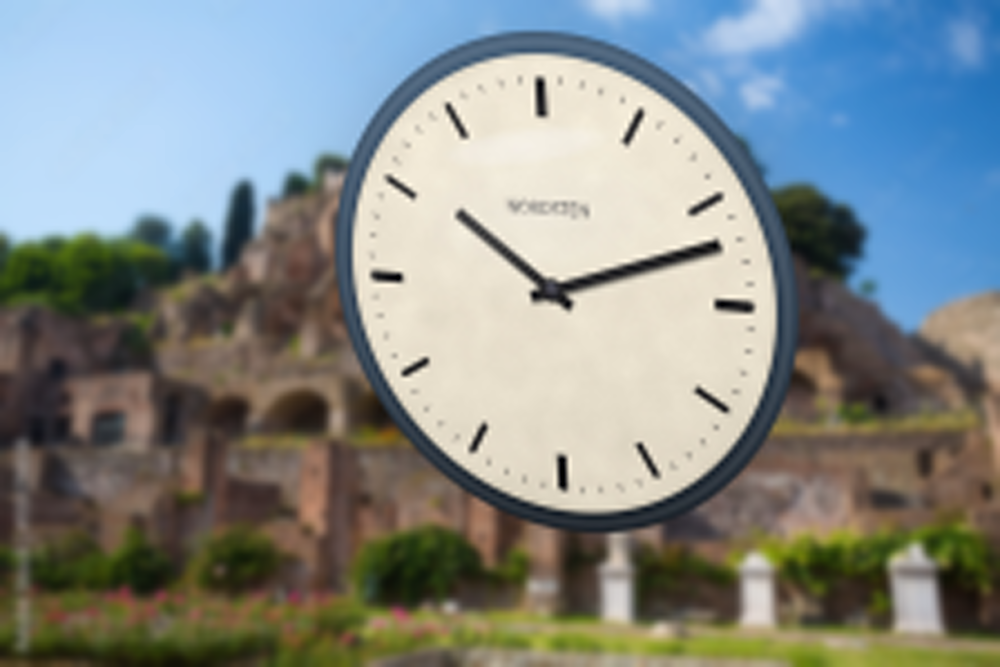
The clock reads 10.12
